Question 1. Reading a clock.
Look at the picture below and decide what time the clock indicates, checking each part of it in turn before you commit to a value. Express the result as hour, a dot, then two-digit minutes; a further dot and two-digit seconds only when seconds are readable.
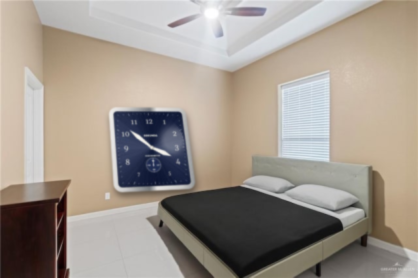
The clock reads 3.52
